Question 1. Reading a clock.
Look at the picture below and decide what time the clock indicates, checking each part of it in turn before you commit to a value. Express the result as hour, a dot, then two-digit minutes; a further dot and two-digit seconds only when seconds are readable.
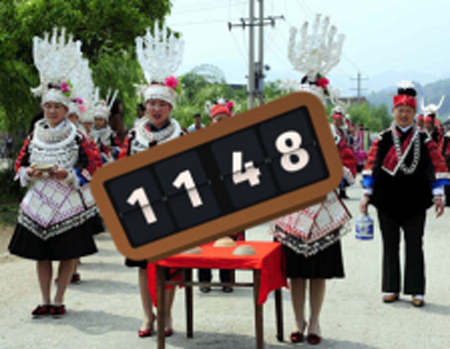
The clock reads 11.48
